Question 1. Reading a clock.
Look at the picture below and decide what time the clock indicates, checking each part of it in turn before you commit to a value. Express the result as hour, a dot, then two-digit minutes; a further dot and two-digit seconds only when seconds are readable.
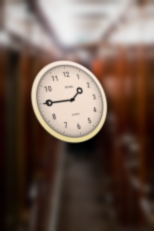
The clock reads 1.45
